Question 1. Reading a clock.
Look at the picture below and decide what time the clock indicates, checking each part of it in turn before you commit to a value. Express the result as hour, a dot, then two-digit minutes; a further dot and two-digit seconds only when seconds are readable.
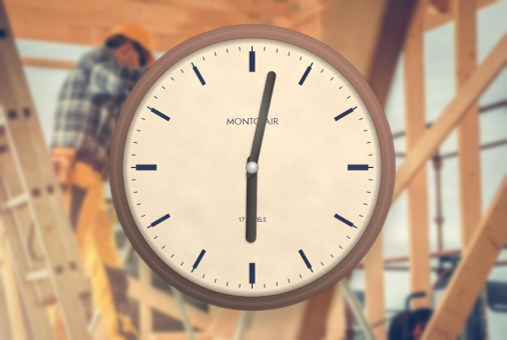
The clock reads 6.02
